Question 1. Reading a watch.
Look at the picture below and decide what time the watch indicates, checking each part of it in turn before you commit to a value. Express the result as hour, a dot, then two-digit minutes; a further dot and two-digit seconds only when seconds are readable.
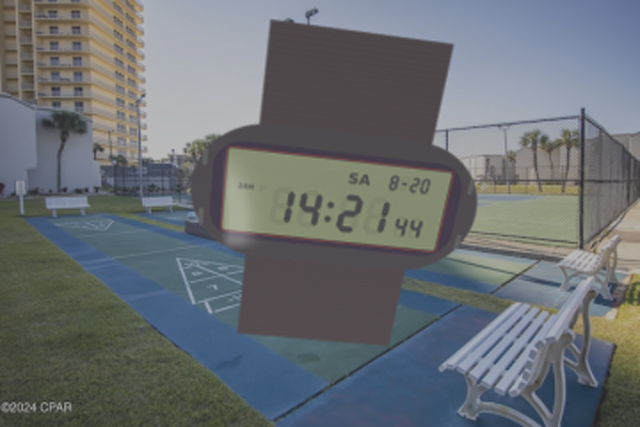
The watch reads 14.21.44
